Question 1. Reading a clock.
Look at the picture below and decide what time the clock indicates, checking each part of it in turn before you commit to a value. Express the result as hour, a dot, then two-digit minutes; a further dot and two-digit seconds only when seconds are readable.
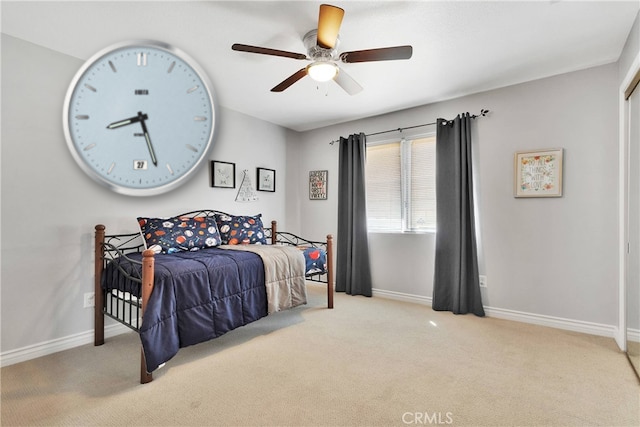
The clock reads 8.27
